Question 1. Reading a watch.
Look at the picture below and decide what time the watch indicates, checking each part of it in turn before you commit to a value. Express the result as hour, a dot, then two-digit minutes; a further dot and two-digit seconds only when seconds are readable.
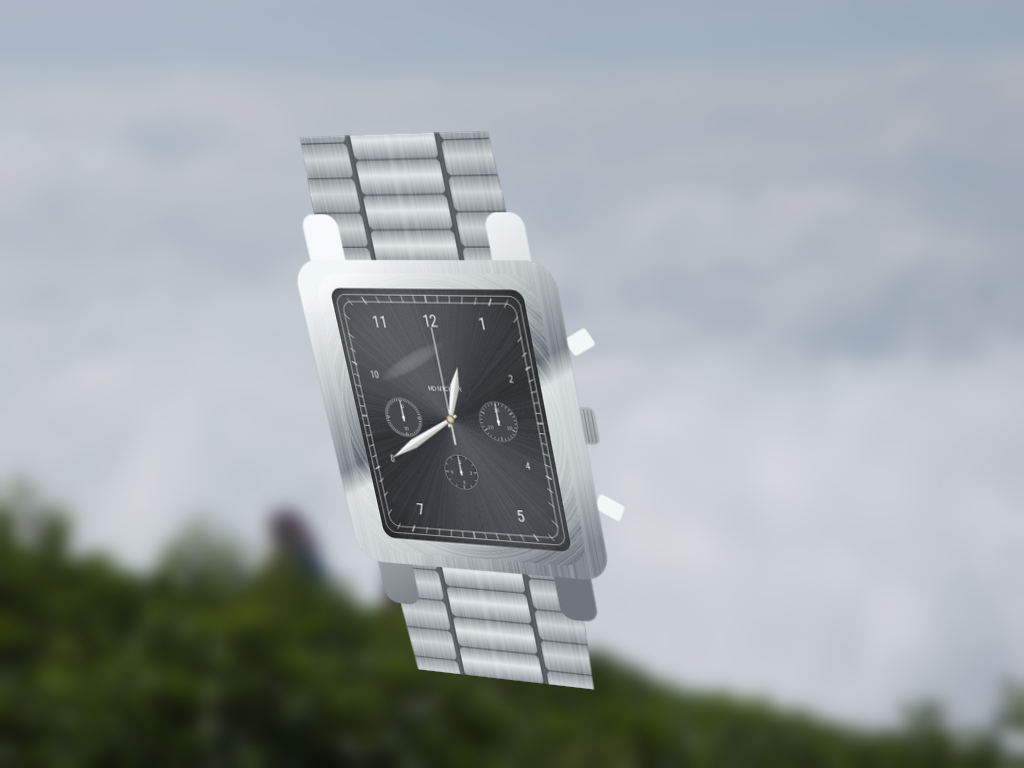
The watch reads 12.40
